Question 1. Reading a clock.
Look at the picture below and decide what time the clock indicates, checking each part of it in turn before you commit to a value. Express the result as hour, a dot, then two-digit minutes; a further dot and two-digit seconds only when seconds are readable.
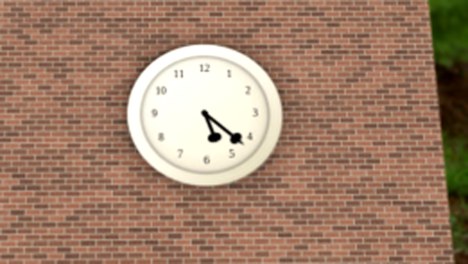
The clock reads 5.22
